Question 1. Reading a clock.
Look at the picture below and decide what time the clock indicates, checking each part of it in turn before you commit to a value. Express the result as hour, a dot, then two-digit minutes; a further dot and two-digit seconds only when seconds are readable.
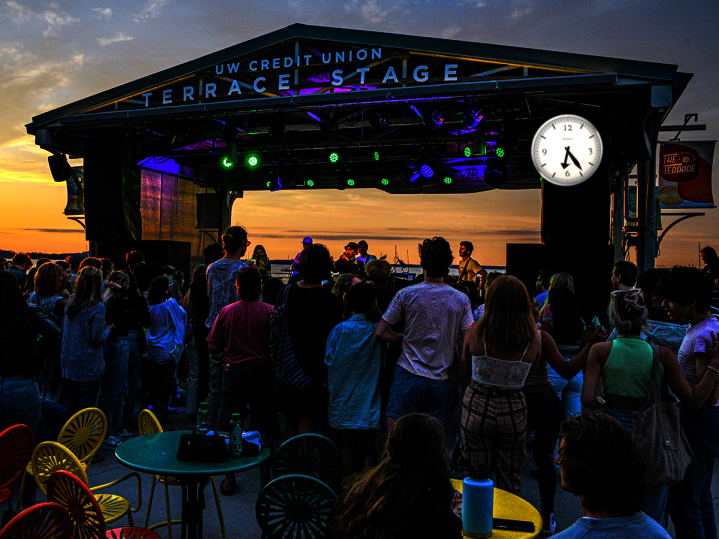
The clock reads 6.24
